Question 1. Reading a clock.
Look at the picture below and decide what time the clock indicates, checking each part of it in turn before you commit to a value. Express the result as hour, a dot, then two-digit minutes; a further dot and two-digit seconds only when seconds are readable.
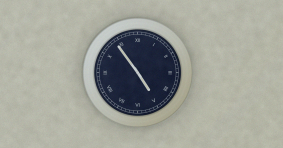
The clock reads 4.54
